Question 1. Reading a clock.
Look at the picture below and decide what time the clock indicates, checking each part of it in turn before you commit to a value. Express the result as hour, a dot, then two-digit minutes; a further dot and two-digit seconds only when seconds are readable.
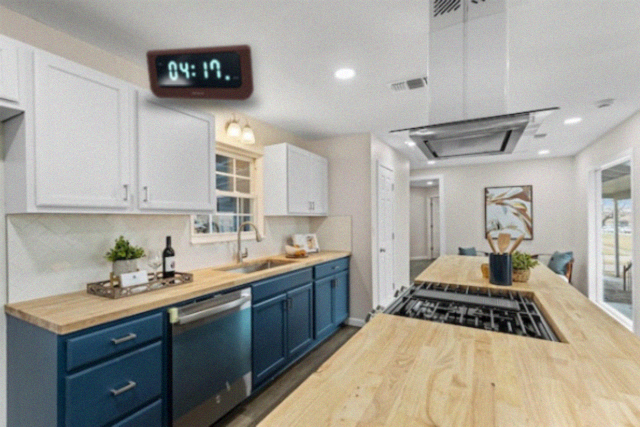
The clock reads 4.17
